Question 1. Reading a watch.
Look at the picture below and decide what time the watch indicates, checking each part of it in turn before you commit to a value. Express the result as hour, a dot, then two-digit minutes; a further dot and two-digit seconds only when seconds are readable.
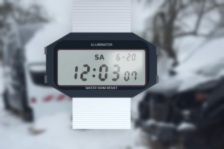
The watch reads 12.03.07
